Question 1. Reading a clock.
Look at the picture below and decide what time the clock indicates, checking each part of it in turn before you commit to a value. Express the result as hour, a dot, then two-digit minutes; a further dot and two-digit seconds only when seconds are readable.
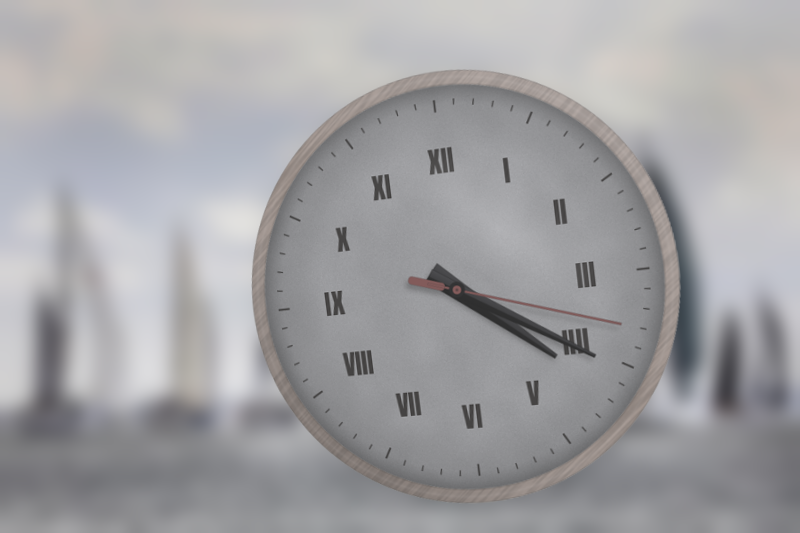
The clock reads 4.20.18
